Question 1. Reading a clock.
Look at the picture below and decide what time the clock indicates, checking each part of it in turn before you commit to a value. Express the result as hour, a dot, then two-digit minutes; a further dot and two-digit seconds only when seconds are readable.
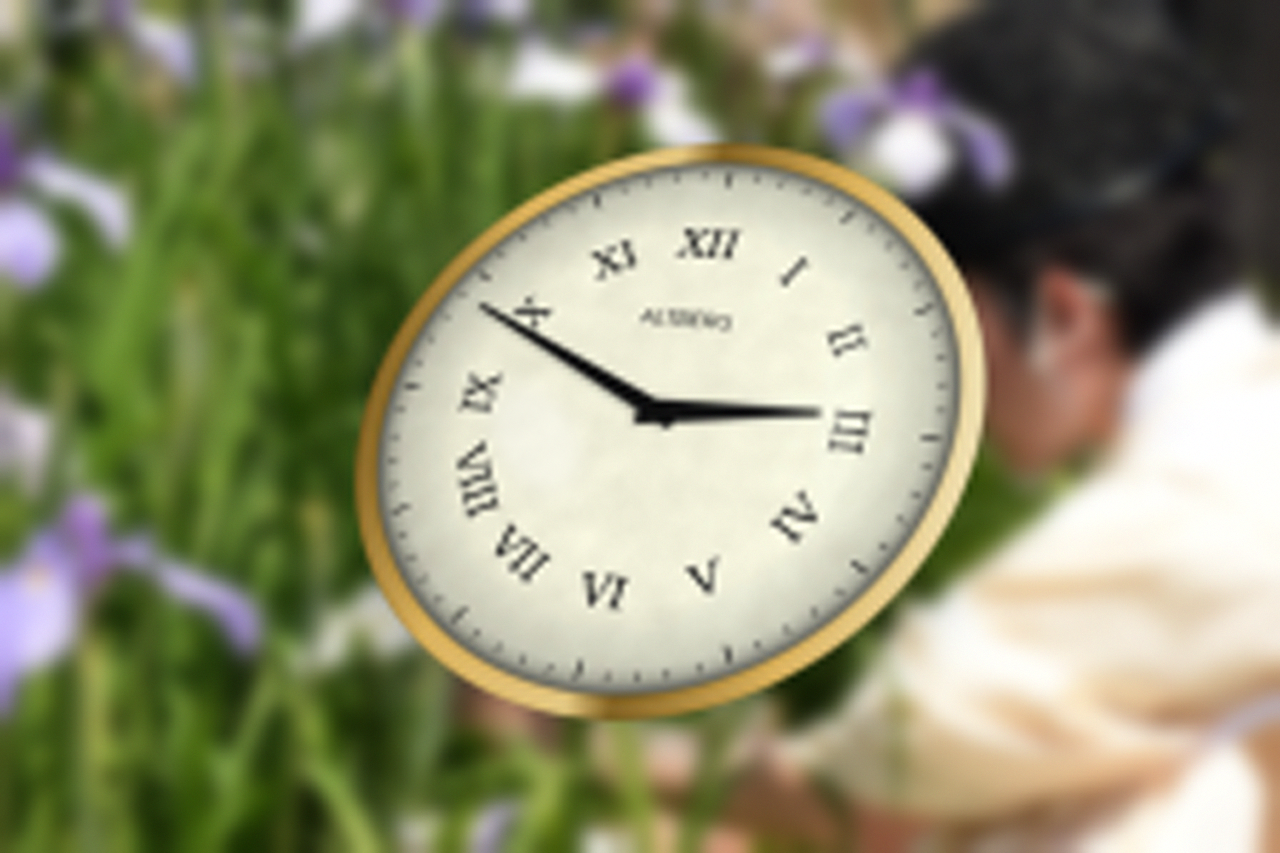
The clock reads 2.49
